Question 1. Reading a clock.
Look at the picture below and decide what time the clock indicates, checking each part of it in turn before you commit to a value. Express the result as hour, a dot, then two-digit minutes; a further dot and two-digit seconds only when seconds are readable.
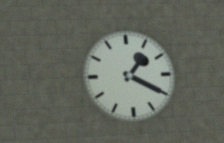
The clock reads 1.20
